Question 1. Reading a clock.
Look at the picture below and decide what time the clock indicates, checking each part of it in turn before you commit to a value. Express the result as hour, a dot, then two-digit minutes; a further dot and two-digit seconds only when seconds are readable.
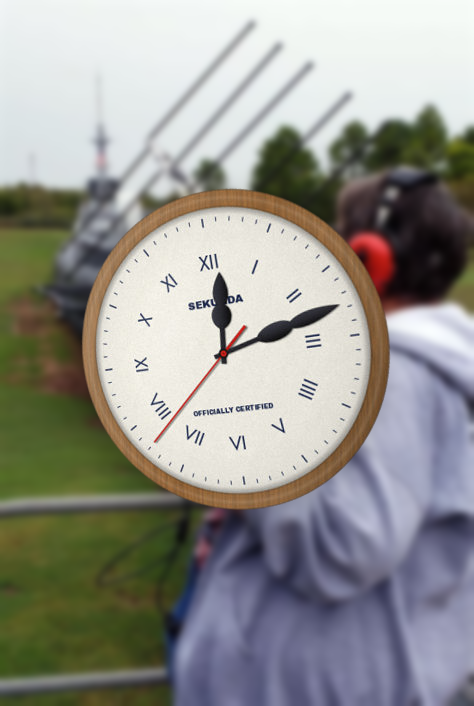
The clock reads 12.12.38
